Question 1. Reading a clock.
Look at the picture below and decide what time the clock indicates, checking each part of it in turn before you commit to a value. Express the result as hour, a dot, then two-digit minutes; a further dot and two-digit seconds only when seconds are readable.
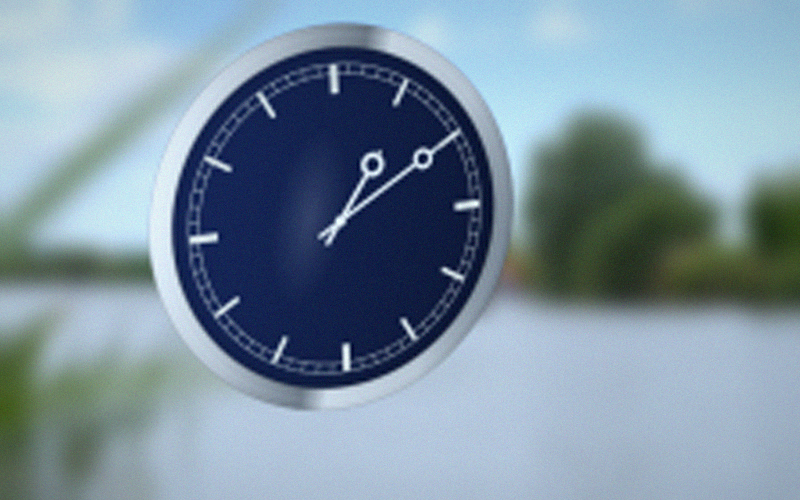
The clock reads 1.10
